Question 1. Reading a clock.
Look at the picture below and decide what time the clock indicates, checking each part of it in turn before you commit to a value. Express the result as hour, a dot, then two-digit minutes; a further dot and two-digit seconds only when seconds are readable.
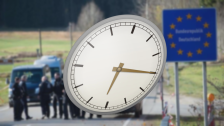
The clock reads 6.15
